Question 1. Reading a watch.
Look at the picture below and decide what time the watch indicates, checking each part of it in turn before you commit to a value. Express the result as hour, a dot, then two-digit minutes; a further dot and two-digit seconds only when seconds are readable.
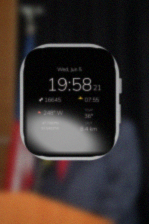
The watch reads 19.58
